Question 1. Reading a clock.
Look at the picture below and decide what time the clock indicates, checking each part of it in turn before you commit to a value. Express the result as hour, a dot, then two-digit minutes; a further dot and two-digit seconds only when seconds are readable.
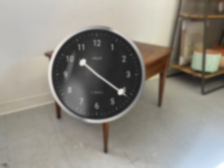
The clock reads 10.21
